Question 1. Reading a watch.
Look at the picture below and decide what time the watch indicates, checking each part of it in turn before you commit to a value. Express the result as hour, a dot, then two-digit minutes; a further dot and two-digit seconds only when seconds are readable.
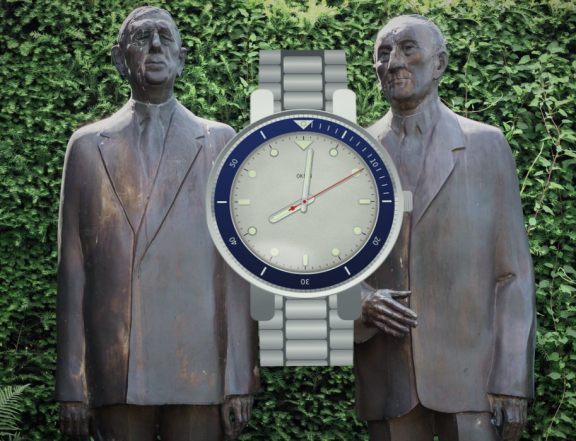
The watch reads 8.01.10
